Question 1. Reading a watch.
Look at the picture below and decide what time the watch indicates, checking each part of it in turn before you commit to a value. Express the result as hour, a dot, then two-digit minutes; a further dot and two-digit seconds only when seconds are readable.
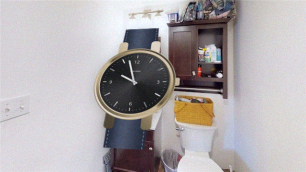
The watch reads 9.57
